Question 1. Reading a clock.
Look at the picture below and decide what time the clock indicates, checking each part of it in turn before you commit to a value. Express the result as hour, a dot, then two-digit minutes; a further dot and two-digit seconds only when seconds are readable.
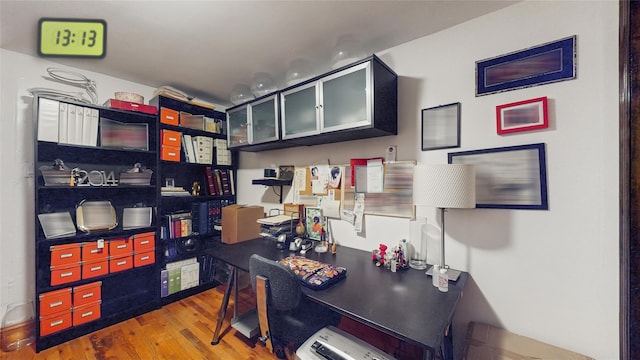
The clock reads 13.13
